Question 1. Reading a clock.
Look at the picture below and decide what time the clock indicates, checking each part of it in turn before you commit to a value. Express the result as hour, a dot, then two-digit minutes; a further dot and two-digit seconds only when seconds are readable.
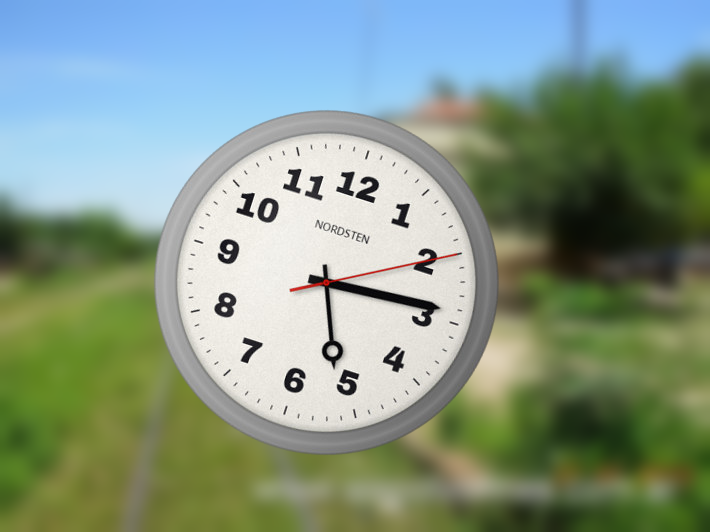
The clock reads 5.14.10
